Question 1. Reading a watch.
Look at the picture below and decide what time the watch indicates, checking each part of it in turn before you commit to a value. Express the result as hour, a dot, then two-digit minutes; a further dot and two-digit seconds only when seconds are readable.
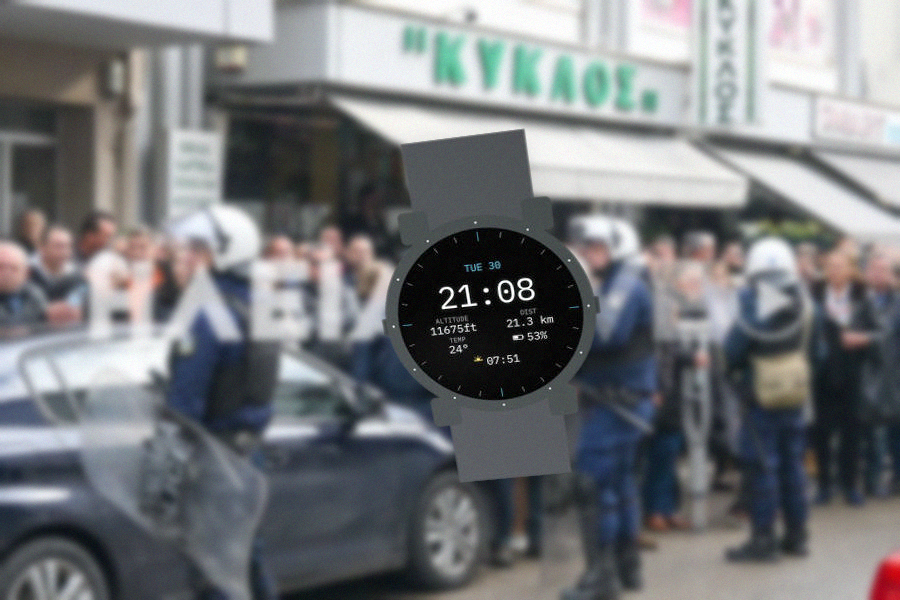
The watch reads 21.08
